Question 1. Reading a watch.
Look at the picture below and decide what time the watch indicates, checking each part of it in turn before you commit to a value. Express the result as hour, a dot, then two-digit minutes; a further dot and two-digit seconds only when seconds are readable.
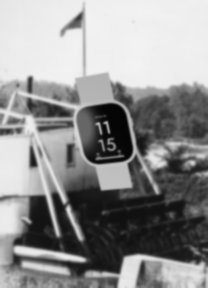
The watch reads 11.15
